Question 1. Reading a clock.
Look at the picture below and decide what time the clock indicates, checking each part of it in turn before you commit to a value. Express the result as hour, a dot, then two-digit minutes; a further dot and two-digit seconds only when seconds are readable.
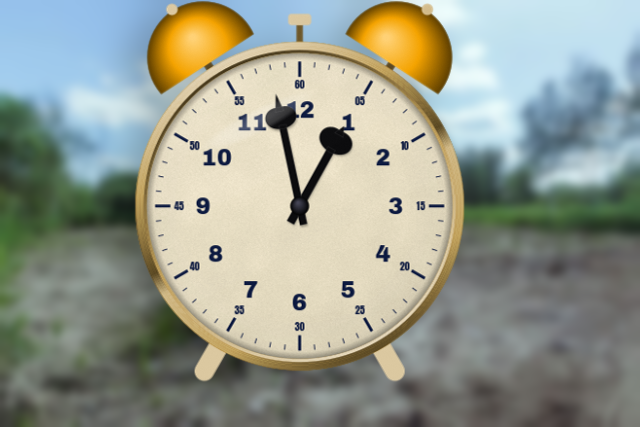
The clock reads 12.58
